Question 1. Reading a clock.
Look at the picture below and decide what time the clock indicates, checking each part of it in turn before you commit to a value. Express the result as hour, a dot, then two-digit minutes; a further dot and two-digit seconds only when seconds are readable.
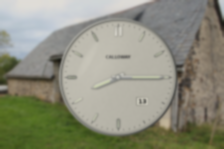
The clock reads 8.15
